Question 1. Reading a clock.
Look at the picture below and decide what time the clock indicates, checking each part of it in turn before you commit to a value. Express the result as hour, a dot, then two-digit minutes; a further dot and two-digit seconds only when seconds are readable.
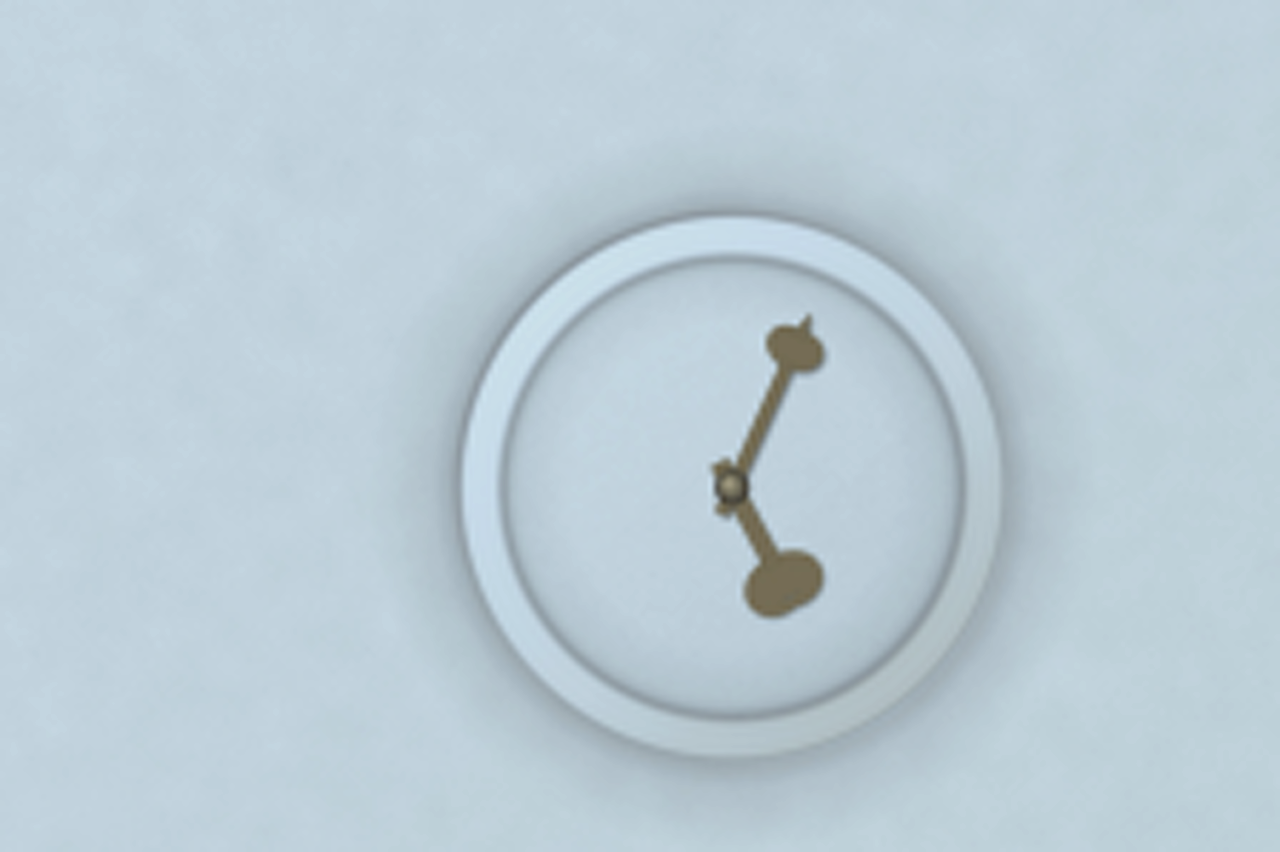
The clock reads 5.04
